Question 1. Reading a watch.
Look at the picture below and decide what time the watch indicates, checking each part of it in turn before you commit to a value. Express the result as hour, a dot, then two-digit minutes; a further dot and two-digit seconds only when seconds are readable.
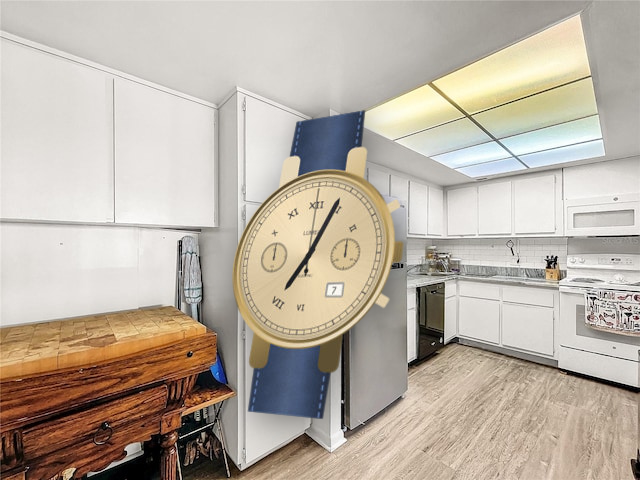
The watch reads 7.04
